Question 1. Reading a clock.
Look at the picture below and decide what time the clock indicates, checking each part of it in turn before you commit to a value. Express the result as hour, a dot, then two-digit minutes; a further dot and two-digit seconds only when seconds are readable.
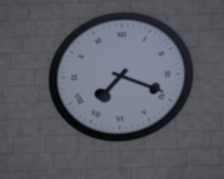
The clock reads 7.19
